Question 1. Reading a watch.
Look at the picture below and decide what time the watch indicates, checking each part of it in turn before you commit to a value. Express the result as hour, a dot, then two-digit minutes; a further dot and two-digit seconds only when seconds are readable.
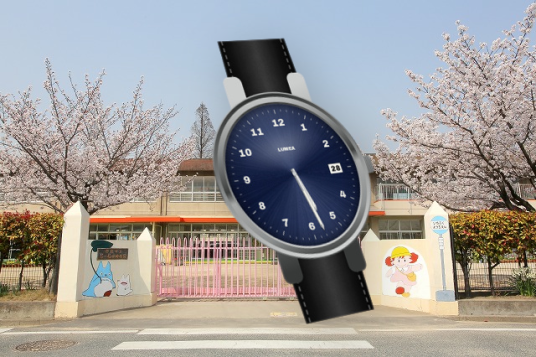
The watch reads 5.28
